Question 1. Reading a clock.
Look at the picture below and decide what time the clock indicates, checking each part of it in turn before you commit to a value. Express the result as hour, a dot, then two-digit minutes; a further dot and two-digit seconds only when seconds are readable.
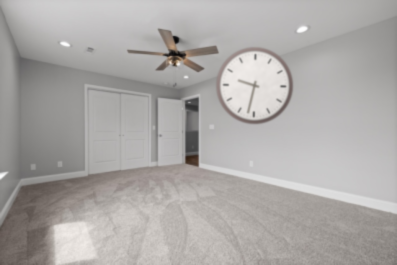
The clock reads 9.32
